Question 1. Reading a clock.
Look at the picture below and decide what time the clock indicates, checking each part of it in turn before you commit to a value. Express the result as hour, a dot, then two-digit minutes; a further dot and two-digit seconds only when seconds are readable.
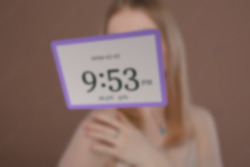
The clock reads 9.53
